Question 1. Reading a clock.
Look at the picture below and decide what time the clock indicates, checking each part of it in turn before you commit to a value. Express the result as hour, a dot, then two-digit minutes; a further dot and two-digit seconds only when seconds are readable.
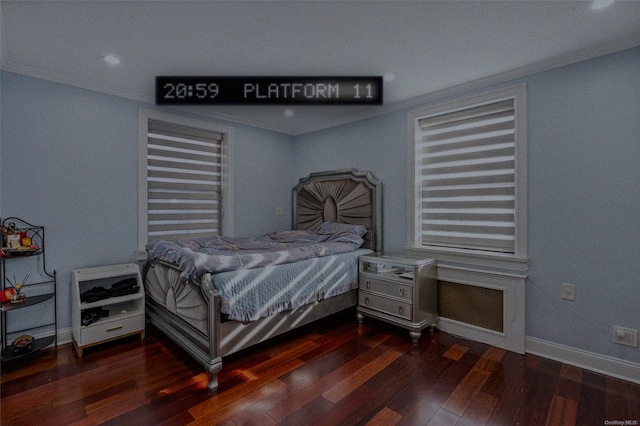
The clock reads 20.59
